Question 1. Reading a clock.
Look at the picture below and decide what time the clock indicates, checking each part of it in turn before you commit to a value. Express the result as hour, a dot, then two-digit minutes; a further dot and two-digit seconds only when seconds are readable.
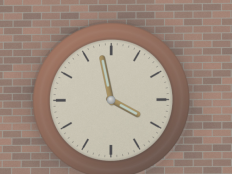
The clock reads 3.58
